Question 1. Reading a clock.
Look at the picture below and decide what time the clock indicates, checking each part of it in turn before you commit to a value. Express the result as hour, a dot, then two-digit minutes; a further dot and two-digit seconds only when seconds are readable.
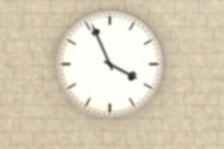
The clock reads 3.56
